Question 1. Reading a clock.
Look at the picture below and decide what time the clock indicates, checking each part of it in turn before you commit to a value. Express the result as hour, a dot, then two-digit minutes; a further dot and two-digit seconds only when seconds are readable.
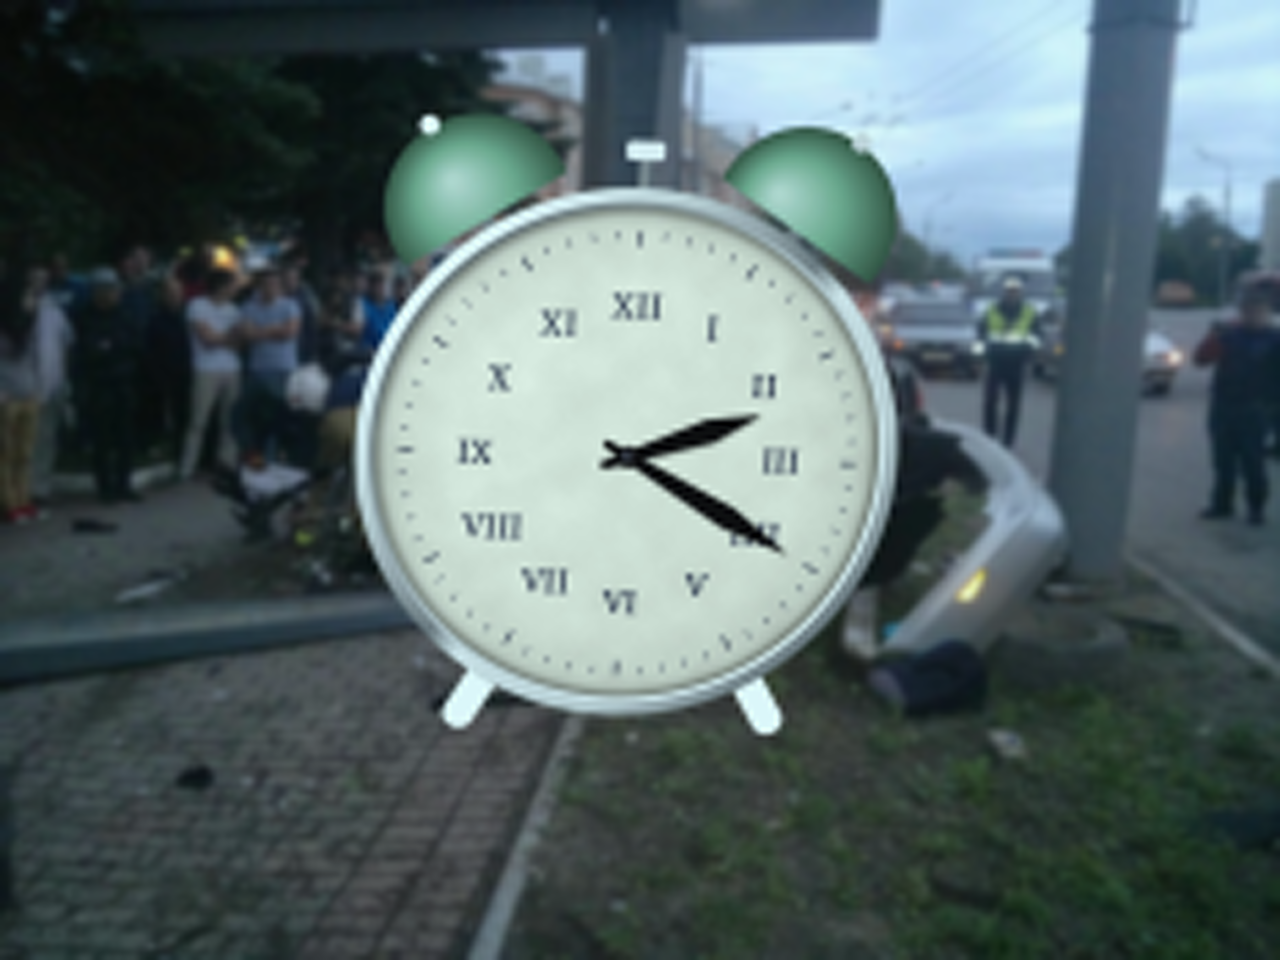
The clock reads 2.20
